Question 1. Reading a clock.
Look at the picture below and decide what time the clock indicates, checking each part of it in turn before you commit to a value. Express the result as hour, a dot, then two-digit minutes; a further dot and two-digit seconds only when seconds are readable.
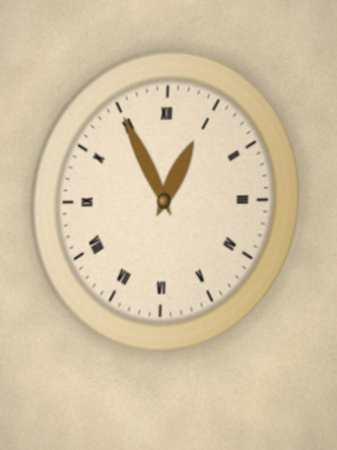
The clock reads 12.55
